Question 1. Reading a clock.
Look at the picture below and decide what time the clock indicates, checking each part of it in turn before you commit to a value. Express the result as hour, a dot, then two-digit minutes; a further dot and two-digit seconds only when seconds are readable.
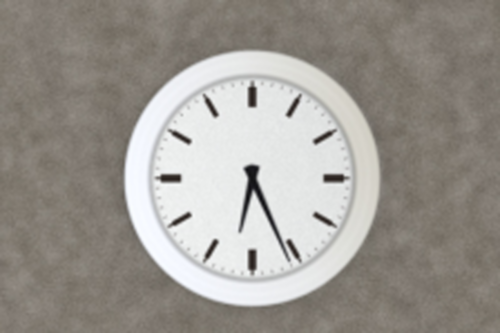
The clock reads 6.26
